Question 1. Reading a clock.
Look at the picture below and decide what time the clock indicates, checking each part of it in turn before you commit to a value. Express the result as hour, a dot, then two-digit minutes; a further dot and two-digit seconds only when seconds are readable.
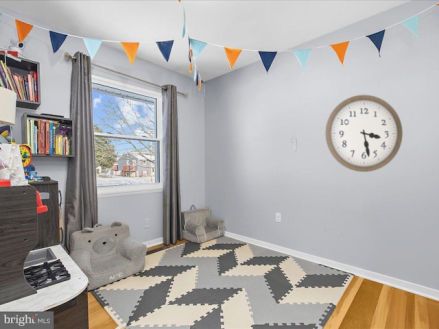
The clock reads 3.28
